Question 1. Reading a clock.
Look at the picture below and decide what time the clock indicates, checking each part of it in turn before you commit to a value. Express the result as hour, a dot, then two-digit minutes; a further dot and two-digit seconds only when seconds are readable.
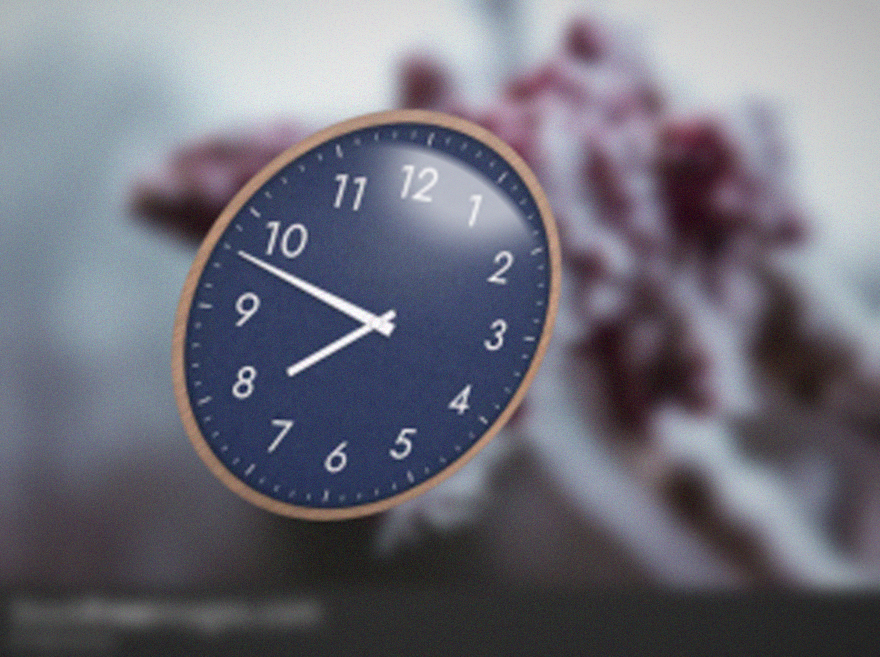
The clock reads 7.48
